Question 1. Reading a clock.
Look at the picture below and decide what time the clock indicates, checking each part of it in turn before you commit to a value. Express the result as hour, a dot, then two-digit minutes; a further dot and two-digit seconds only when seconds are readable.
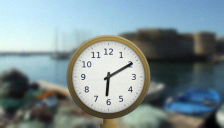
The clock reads 6.10
